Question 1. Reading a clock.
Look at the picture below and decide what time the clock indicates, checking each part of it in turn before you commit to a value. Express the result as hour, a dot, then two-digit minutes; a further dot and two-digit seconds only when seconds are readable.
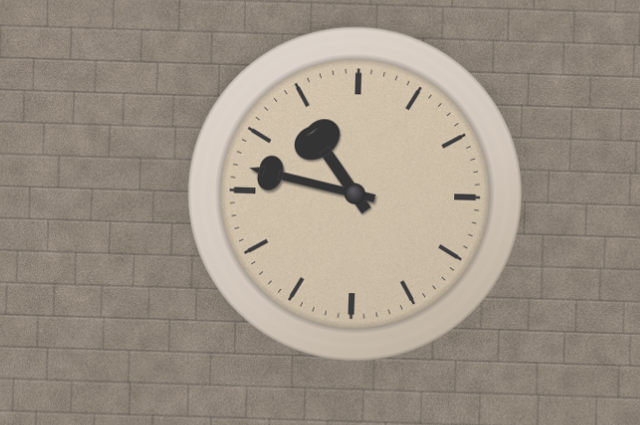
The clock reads 10.47
